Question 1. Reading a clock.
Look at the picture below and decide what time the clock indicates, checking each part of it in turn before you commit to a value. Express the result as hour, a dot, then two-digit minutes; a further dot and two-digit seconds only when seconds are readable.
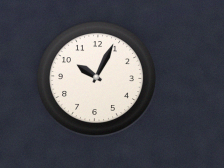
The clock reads 10.04
